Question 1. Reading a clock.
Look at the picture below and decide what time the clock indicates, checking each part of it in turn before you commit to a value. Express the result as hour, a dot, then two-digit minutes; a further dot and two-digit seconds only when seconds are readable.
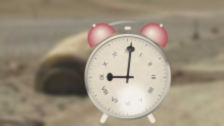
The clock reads 9.01
